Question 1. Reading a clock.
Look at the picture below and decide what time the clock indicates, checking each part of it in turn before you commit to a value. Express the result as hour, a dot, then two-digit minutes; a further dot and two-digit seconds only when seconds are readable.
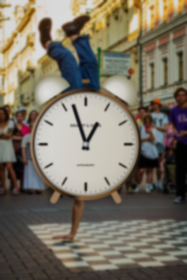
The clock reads 12.57
